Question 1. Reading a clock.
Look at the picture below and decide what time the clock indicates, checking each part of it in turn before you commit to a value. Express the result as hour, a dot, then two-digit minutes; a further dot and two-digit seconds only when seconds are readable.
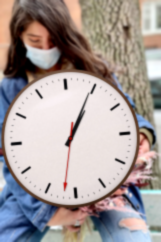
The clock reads 1.04.32
